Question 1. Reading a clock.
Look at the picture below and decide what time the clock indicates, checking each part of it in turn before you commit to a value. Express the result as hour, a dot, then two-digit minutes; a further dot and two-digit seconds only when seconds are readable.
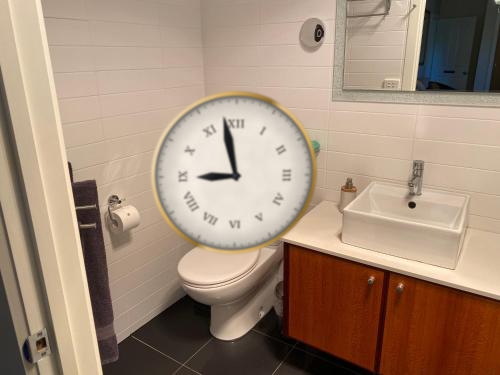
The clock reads 8.58
